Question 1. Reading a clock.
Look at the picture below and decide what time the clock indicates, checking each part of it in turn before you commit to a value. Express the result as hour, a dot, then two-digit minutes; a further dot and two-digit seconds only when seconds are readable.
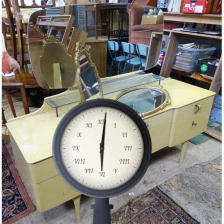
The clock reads 6.01
